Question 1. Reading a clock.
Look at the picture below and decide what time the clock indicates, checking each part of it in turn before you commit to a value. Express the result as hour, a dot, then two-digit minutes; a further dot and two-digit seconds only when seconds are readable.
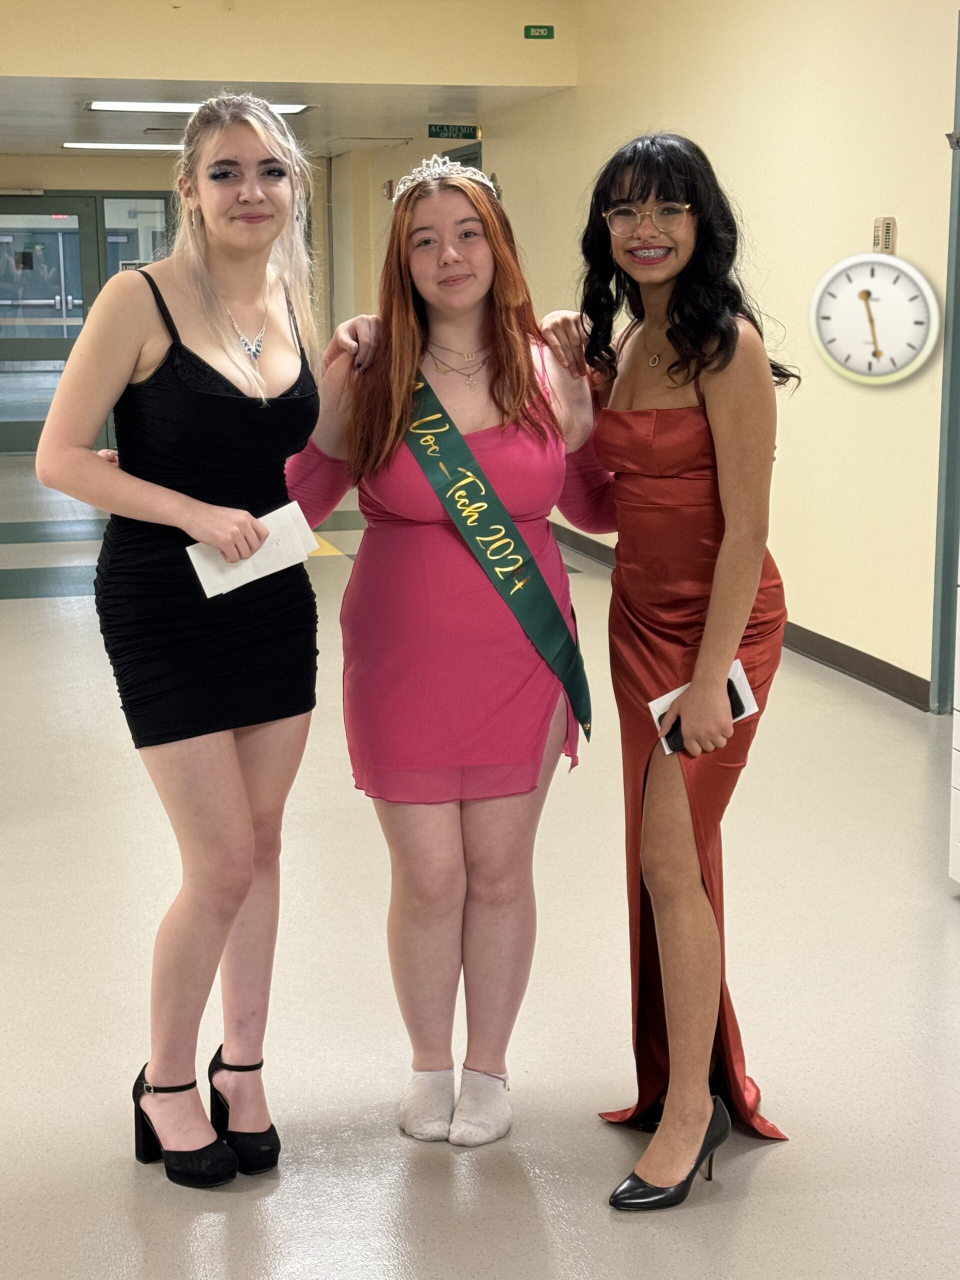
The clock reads 11.28
